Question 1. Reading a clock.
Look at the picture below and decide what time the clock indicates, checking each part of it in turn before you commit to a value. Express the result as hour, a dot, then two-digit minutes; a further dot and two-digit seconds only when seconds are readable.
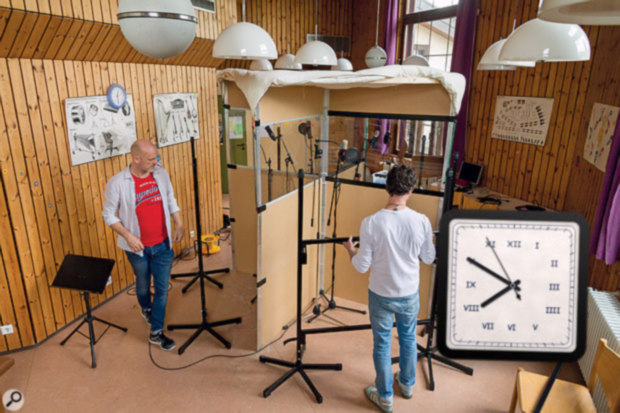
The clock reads 7.49.55
